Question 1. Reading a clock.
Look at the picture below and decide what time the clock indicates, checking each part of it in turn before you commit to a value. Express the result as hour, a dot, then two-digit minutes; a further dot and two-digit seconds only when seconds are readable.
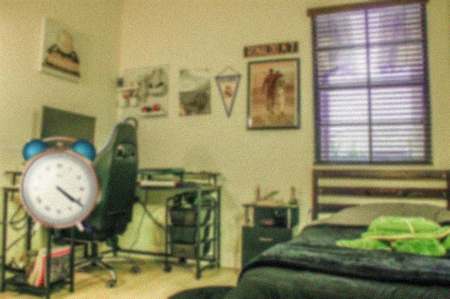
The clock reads 4.21
